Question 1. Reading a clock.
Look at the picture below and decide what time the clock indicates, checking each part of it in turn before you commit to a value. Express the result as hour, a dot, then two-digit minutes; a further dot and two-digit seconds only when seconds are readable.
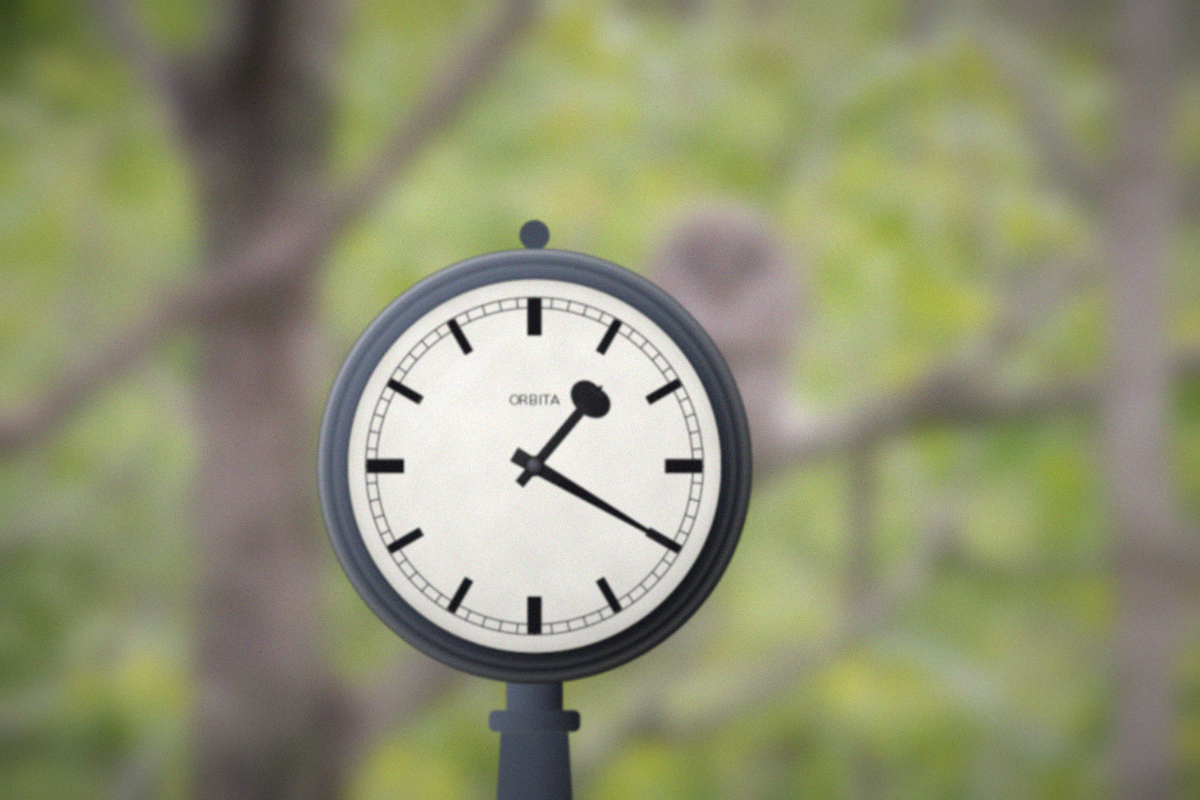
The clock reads 1.20
